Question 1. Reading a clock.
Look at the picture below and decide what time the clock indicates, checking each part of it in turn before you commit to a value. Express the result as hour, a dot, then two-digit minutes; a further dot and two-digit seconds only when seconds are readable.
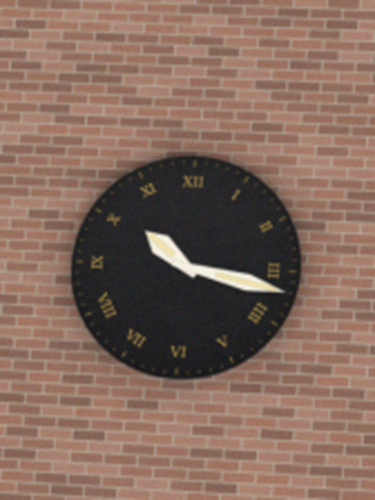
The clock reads 10.17
